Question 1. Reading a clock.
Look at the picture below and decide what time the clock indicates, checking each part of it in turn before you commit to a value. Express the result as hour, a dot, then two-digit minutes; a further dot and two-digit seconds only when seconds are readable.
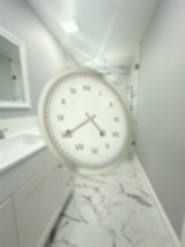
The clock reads 4.40
